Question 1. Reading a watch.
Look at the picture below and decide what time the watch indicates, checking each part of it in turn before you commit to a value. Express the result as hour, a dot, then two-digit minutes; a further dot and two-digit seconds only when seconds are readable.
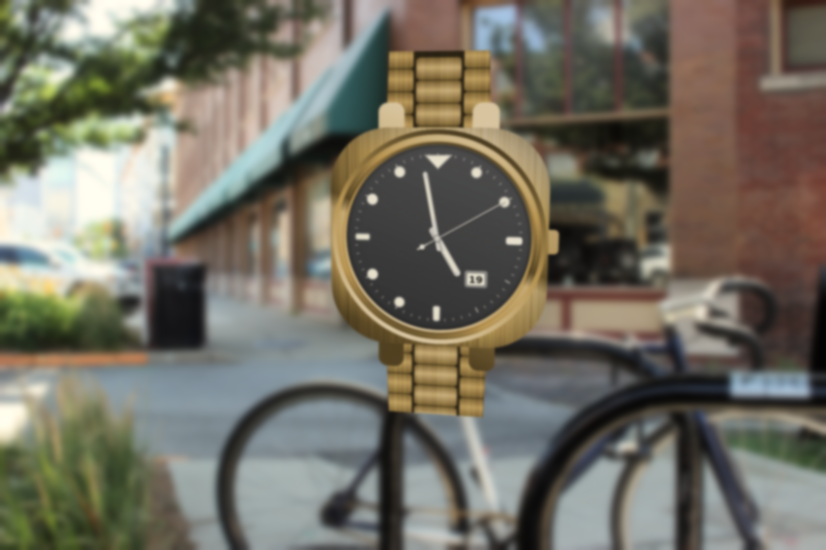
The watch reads 4.58.10
